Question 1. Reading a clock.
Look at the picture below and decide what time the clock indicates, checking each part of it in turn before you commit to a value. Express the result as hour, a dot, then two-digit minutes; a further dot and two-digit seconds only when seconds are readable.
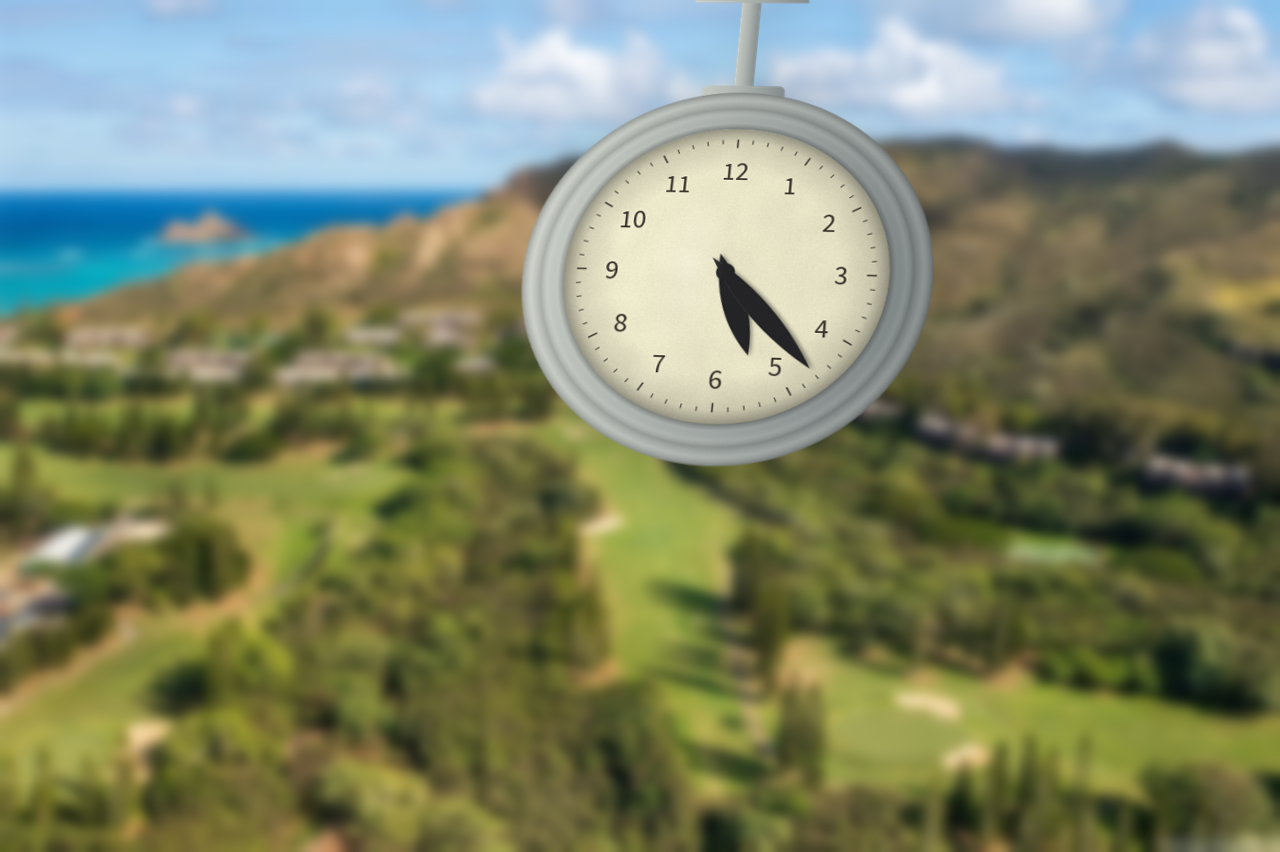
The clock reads 5.23
